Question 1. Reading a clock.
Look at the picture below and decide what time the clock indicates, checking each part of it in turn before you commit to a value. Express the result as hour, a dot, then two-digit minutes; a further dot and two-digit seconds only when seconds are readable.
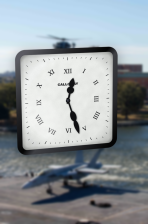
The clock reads 12.27
